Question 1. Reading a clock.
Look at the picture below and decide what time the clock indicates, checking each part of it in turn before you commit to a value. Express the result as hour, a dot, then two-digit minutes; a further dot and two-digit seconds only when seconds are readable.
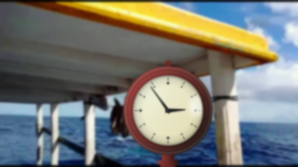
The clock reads 2.54
